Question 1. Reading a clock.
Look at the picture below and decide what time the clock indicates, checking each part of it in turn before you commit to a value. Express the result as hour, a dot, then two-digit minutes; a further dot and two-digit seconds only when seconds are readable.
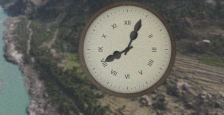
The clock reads 8.04
